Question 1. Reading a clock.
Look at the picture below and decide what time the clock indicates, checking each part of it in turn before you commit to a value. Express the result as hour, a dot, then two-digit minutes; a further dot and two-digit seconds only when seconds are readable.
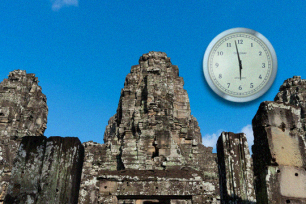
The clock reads 5.58
